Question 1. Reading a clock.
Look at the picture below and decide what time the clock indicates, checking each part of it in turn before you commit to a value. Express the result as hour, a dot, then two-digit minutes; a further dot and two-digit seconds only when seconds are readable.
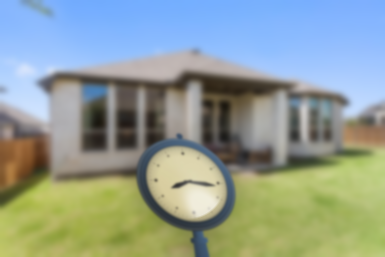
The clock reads 8.16
